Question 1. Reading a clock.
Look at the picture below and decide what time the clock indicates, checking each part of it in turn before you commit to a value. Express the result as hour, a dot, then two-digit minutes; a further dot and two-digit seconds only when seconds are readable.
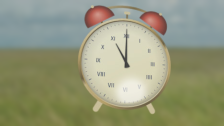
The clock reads 11.00
